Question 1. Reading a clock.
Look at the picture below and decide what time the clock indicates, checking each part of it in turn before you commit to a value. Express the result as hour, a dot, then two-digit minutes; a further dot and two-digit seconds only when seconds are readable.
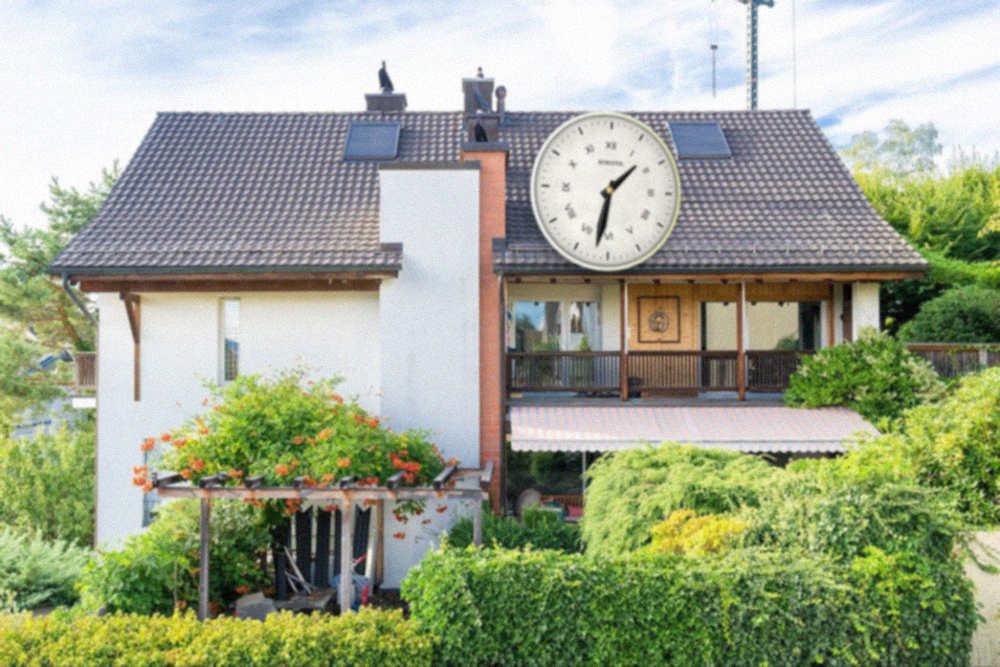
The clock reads 1.32
